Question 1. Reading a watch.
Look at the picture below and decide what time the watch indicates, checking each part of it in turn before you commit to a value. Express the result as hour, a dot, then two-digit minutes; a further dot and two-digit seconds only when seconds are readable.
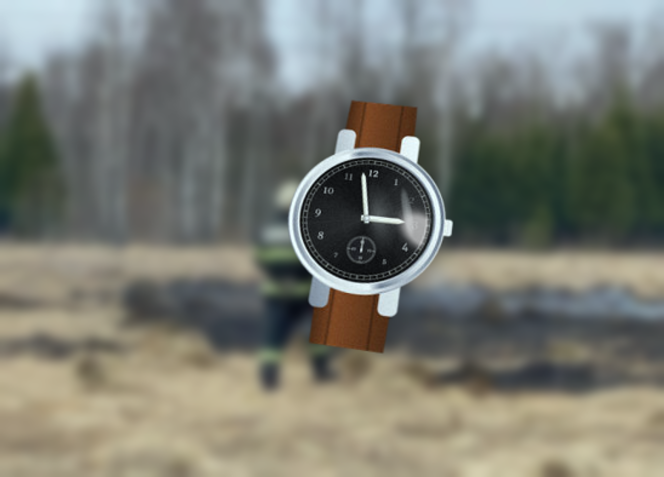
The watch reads 2.58
